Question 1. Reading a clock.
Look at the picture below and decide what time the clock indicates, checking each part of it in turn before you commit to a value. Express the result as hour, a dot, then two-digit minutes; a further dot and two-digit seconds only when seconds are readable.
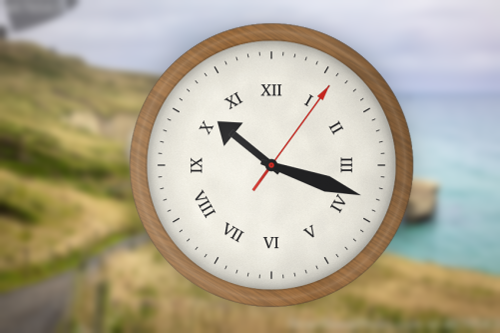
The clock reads 10.18.06
